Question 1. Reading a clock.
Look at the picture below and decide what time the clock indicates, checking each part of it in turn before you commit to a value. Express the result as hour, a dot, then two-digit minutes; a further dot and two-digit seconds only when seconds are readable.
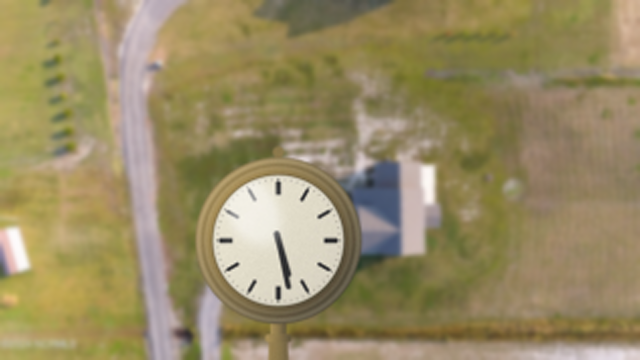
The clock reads 5.28
